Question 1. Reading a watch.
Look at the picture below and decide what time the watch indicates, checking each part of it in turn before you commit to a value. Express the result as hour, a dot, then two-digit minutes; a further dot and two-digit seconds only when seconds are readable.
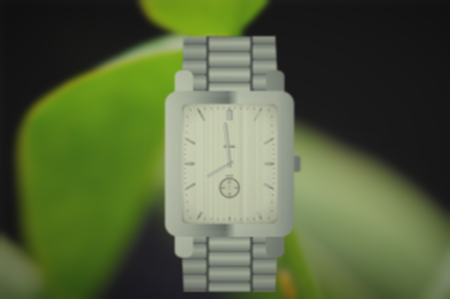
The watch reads 7.59
